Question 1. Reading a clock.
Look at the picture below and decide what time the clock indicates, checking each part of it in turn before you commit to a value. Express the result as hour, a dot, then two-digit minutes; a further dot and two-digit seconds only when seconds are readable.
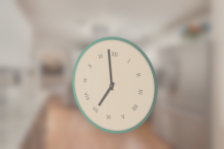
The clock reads 6.58
